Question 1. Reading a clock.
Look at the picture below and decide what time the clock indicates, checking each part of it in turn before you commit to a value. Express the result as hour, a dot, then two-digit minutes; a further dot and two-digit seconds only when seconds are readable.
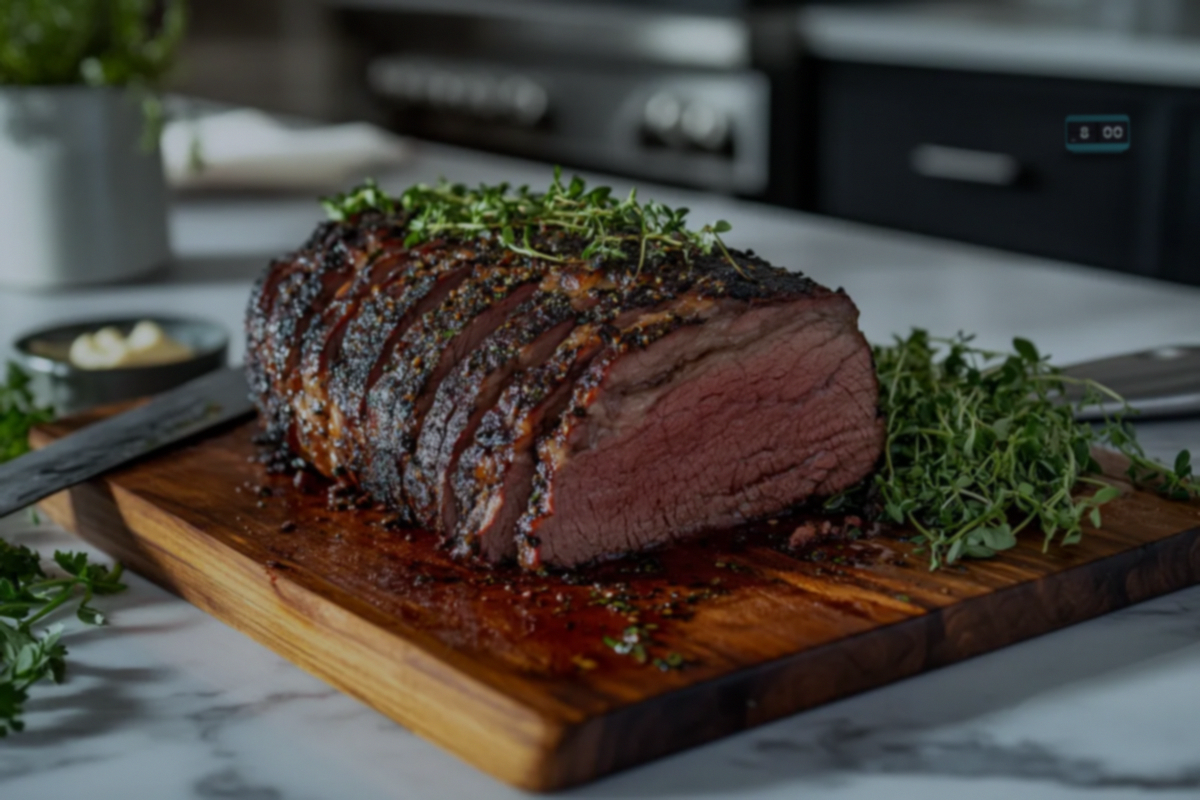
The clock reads 8.00
